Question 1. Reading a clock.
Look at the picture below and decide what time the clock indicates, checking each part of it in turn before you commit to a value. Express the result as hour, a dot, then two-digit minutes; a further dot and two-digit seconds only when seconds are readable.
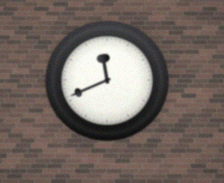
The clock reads 11.41
